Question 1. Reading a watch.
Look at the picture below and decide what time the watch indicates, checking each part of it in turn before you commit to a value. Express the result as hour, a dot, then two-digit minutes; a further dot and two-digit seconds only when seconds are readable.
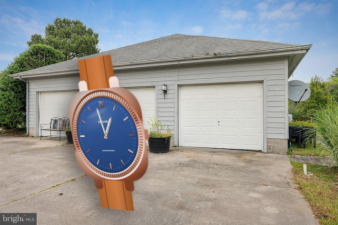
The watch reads 12.58
